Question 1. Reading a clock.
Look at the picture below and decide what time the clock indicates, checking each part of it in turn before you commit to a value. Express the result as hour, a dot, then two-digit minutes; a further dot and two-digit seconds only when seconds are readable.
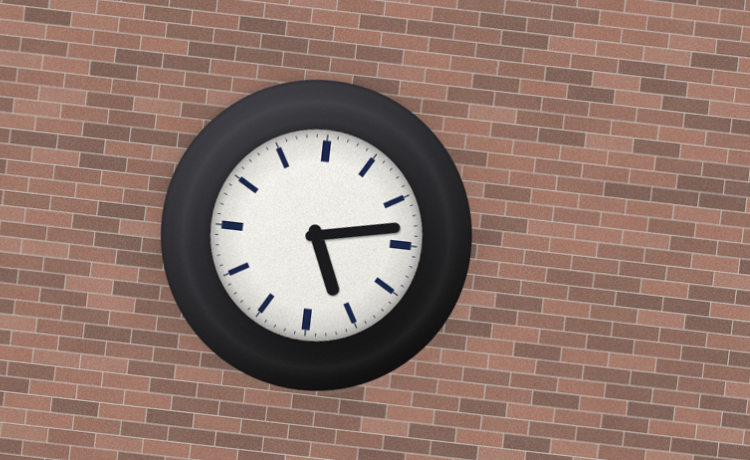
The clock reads 5.13
